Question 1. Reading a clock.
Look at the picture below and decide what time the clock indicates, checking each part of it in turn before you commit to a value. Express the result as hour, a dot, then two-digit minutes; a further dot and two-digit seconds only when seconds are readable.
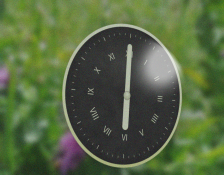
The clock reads 6.00
